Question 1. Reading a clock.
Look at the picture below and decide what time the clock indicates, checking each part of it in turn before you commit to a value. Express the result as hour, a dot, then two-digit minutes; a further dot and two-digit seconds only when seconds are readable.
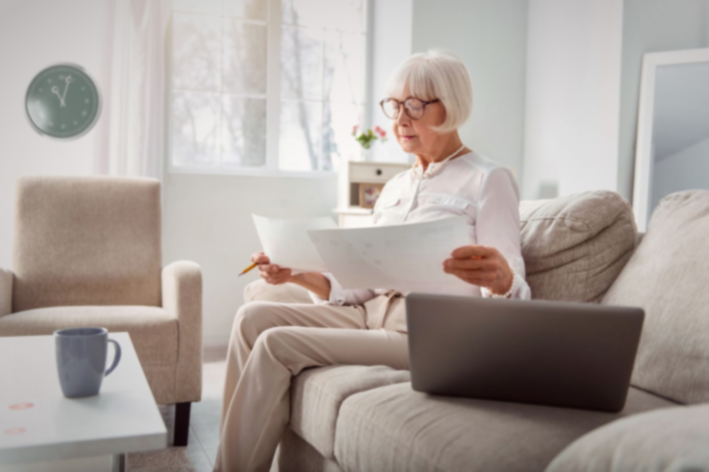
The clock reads 11.03
